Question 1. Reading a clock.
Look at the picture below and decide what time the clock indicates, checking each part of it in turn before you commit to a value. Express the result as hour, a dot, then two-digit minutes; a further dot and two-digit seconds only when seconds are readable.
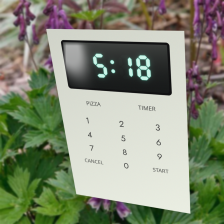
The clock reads 5.18
